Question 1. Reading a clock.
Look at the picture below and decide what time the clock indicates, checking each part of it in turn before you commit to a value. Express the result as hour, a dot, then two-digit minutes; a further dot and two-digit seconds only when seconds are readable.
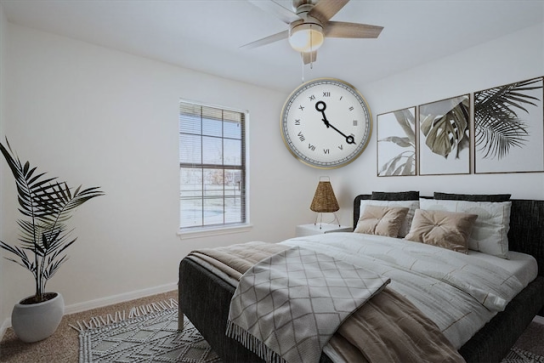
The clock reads 11.21
